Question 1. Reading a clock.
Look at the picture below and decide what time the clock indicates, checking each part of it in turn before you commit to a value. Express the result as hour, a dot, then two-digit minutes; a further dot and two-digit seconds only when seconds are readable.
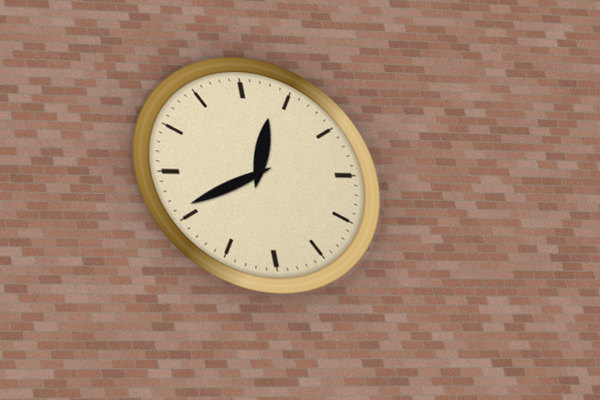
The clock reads 12.41
